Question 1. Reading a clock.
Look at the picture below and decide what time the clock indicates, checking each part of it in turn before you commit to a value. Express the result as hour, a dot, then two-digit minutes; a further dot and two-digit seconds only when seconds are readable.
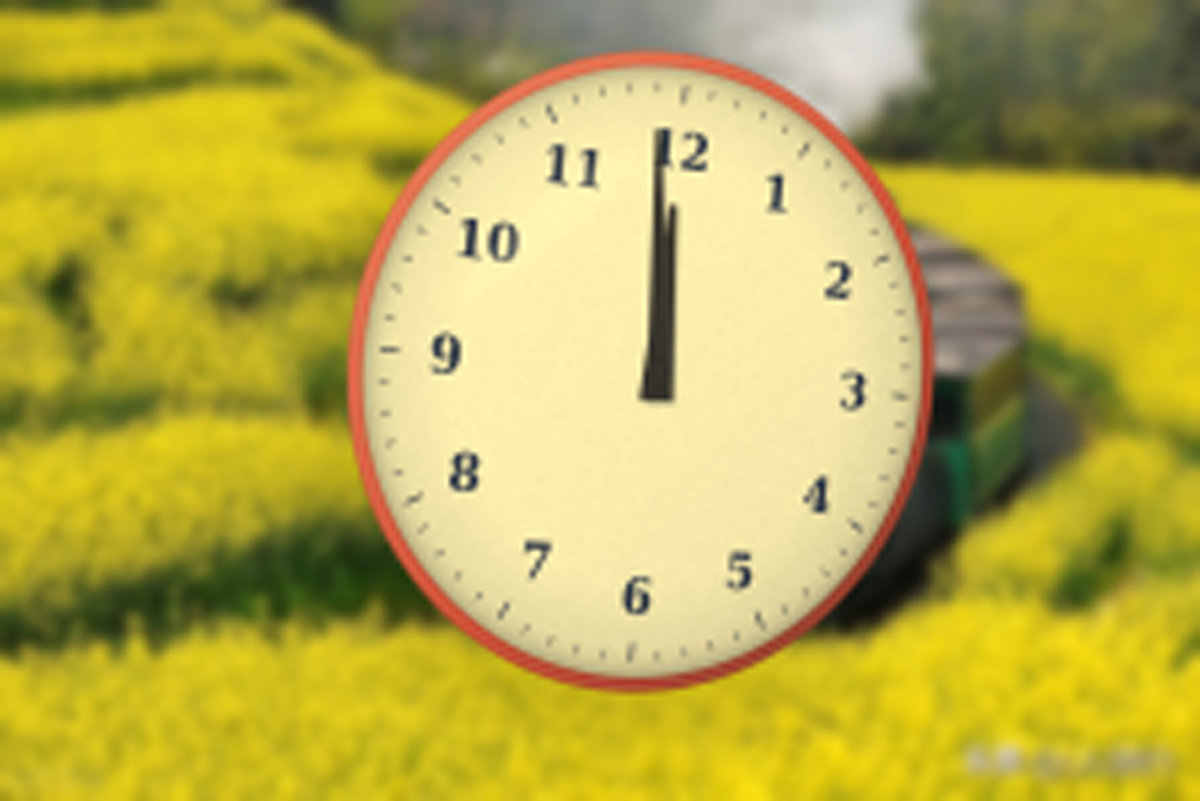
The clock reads 11.59
